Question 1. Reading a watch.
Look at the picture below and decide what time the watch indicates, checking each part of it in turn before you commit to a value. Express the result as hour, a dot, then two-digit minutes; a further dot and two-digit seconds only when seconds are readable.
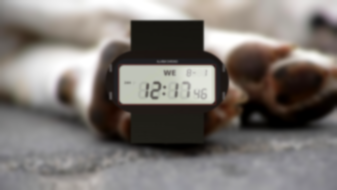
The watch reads 12.17.46
